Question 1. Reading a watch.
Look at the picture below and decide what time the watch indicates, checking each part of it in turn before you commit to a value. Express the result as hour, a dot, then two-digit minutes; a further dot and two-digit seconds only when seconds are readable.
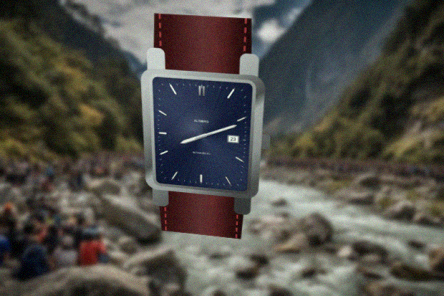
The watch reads 8.11
